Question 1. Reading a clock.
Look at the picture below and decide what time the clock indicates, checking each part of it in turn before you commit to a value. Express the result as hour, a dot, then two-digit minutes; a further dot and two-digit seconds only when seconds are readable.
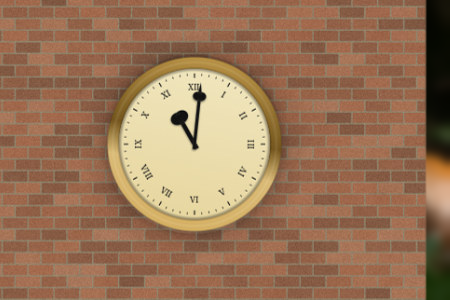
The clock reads 11.01
